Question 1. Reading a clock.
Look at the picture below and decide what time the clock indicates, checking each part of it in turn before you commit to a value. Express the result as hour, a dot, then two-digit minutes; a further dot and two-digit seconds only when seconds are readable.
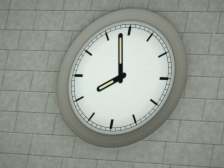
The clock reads 7.58
